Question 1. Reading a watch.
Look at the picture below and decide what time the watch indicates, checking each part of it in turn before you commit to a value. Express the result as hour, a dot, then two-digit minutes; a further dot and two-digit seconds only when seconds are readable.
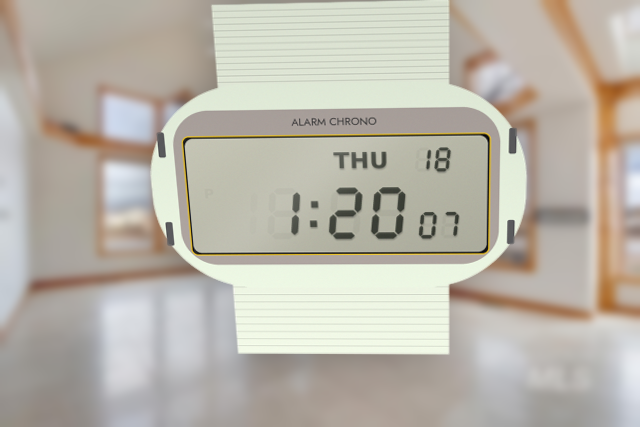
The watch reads 1.20.07
